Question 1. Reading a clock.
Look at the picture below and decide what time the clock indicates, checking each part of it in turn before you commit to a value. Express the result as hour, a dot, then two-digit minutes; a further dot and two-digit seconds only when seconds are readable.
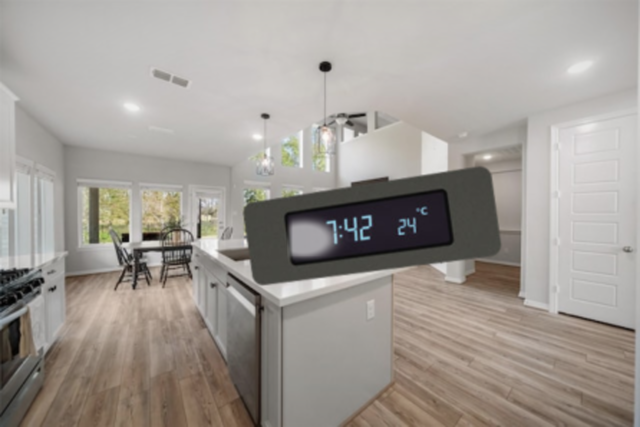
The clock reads 7.42
